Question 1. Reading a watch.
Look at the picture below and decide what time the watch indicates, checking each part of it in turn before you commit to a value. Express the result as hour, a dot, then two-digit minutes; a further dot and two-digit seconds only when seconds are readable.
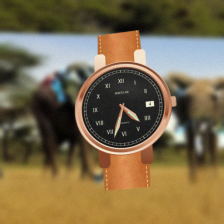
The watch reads 4.33
